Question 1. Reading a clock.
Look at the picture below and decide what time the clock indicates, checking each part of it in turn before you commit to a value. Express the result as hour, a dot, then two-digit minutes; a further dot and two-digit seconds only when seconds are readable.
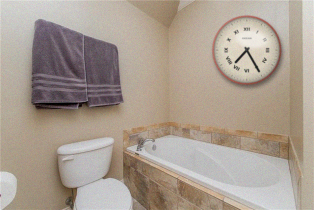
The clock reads 7.25
